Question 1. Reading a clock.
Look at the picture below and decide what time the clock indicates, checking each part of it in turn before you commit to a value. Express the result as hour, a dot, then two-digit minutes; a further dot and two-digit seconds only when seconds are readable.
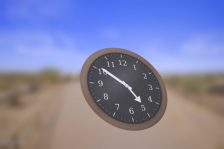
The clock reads 4.51
